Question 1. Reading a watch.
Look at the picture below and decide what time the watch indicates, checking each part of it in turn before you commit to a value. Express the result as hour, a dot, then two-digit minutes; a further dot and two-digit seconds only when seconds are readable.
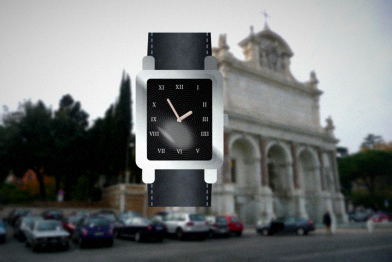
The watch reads 1.55
